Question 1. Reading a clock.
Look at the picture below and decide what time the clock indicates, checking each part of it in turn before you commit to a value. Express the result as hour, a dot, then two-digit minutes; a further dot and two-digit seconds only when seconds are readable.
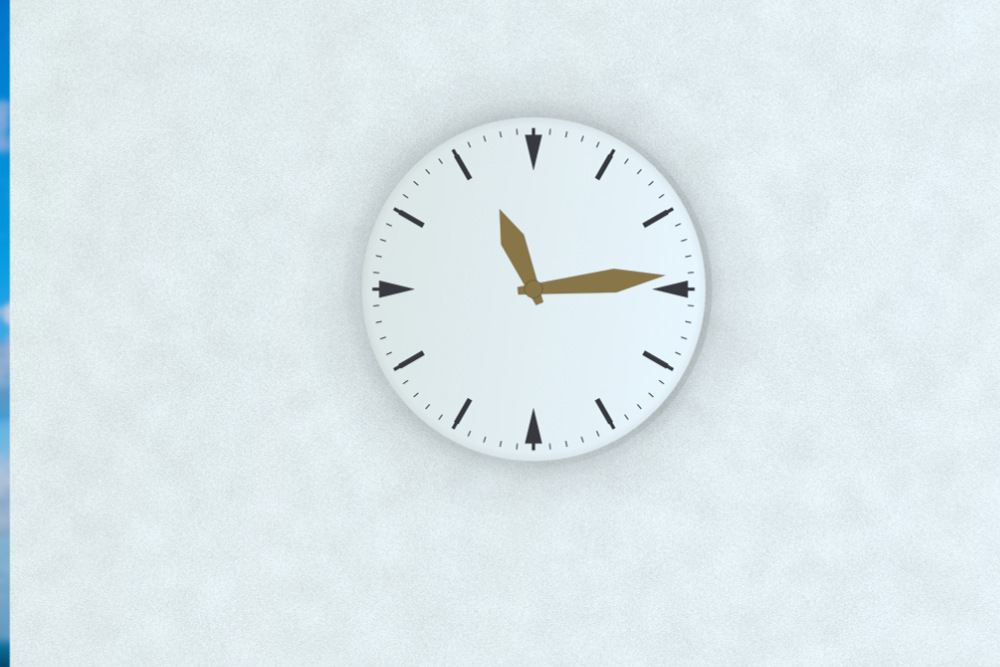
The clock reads 11.14
